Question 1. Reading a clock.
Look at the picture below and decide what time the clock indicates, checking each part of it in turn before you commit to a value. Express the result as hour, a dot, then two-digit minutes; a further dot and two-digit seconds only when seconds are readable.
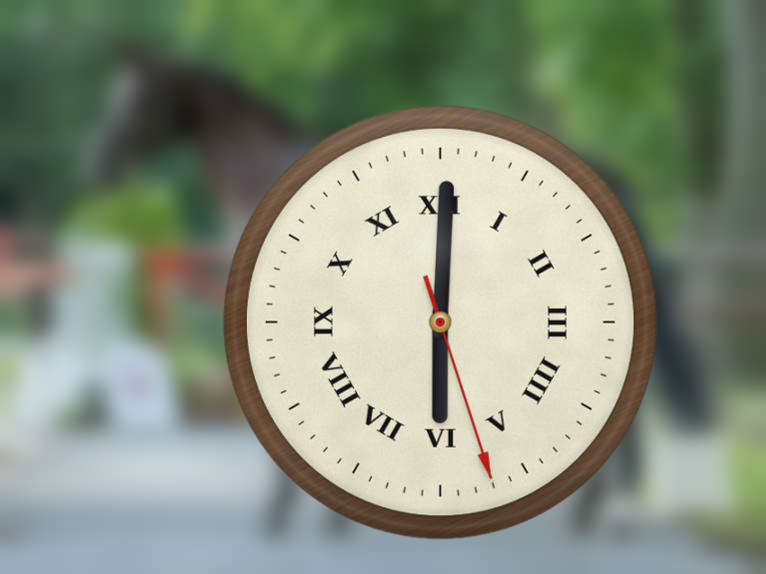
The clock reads 6.00.27
